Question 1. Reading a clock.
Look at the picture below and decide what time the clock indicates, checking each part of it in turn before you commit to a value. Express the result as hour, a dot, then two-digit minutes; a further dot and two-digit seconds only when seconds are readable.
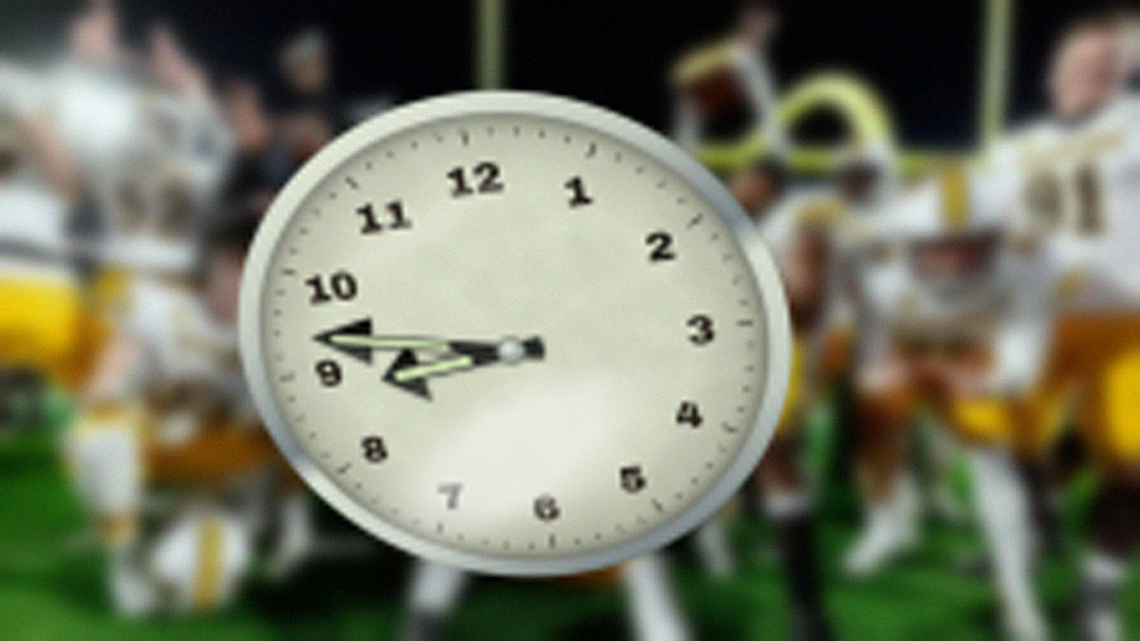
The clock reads 8.47
